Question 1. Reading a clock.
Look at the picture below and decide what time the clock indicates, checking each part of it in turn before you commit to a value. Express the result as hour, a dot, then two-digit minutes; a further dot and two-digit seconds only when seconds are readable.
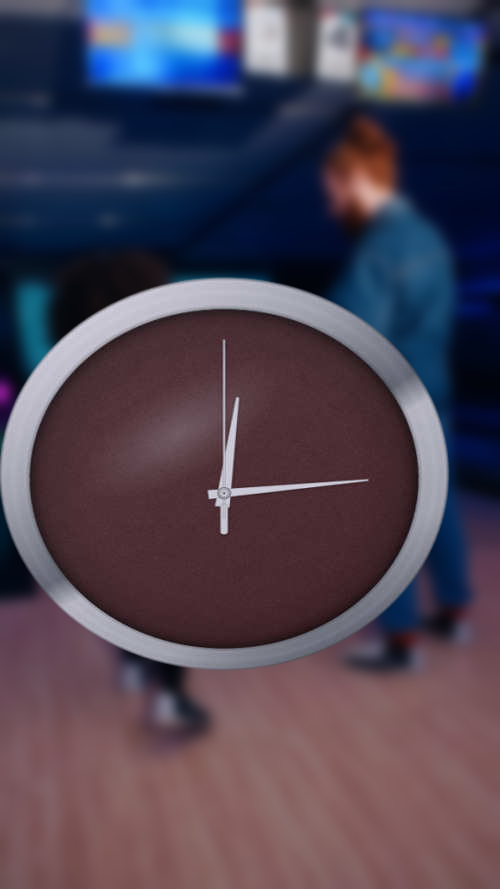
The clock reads 12.14.00
